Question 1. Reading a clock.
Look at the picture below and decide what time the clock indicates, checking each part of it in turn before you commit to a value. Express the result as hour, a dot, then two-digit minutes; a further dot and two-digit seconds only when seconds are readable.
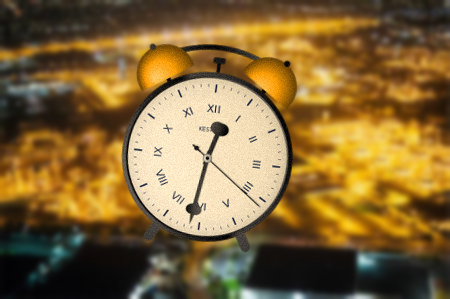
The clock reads 12.31.21
